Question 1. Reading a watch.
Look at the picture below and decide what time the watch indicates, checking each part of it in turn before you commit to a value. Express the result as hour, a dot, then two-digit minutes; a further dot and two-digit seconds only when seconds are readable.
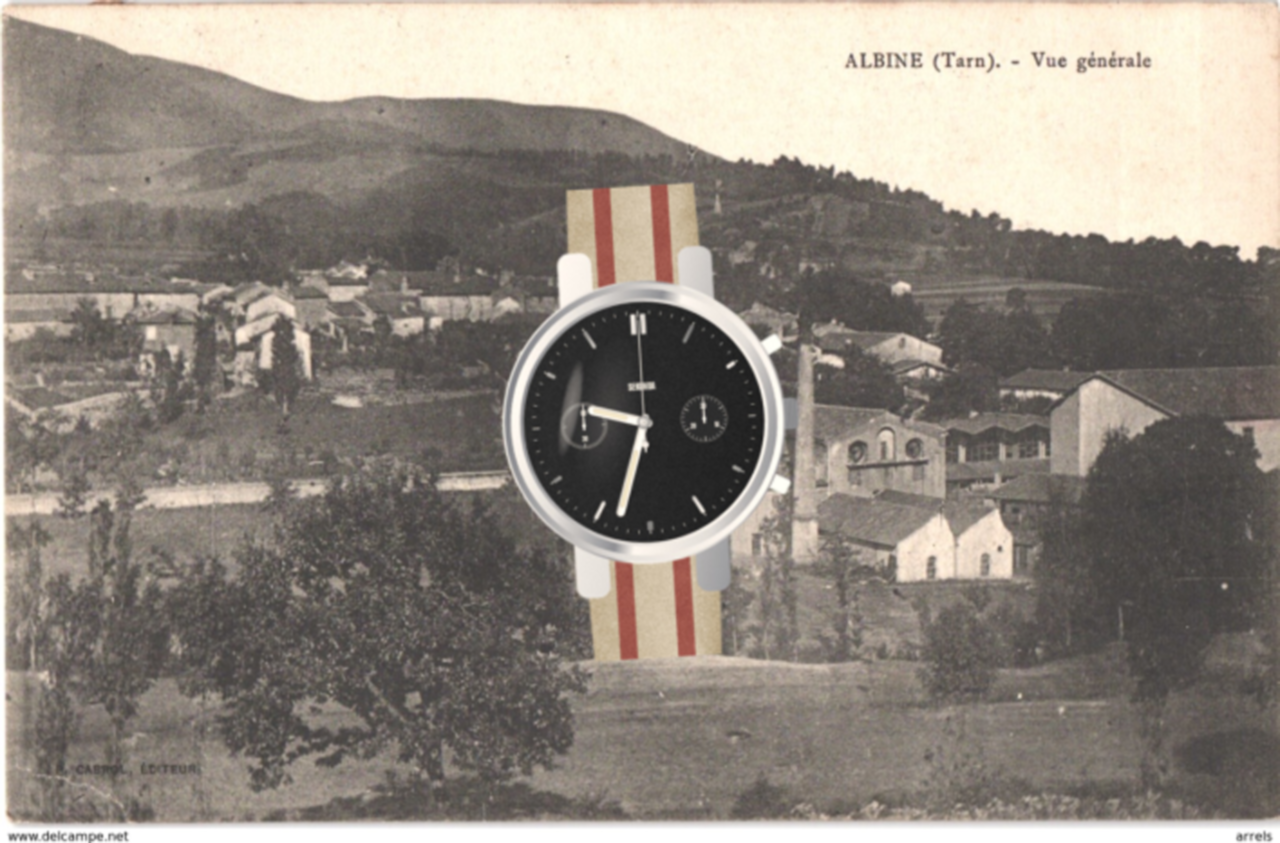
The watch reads 9.33
